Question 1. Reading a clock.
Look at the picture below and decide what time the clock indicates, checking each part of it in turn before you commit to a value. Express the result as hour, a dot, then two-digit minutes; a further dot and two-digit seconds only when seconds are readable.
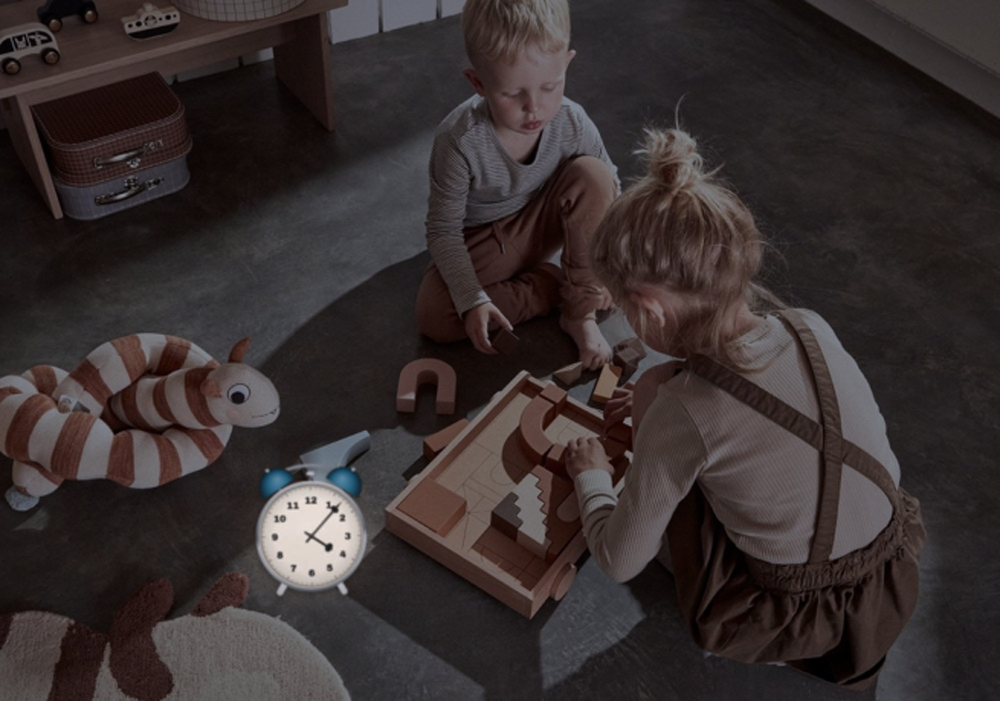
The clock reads 4.07
